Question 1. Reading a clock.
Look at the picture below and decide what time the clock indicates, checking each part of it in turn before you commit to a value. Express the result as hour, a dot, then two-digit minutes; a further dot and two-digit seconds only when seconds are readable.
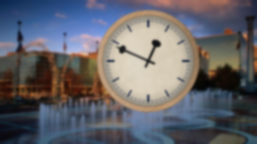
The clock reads 12.49
